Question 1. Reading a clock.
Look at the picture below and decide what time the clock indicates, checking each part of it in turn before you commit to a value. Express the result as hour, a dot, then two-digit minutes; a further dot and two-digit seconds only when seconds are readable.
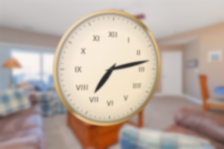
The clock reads 7.13
